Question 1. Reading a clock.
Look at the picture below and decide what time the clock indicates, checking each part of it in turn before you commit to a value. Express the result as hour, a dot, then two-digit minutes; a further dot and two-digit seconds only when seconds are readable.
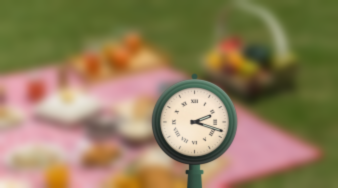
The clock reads 2.18
